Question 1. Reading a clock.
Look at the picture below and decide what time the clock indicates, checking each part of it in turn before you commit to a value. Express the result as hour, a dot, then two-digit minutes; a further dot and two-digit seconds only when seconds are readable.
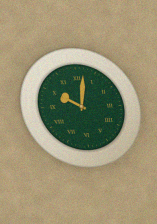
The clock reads 10.02
